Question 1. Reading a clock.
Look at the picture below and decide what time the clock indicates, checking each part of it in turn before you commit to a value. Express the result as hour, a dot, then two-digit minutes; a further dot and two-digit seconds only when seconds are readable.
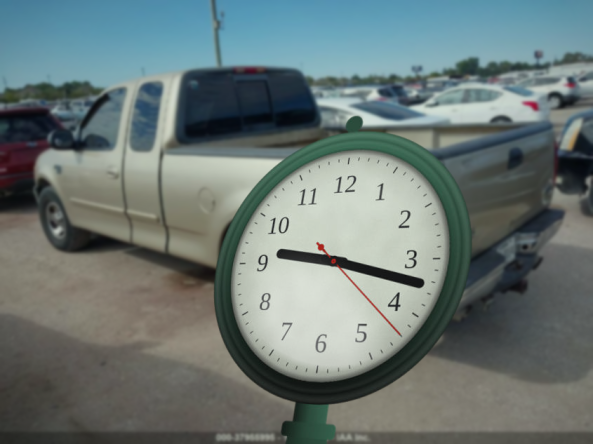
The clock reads 9.17.22
